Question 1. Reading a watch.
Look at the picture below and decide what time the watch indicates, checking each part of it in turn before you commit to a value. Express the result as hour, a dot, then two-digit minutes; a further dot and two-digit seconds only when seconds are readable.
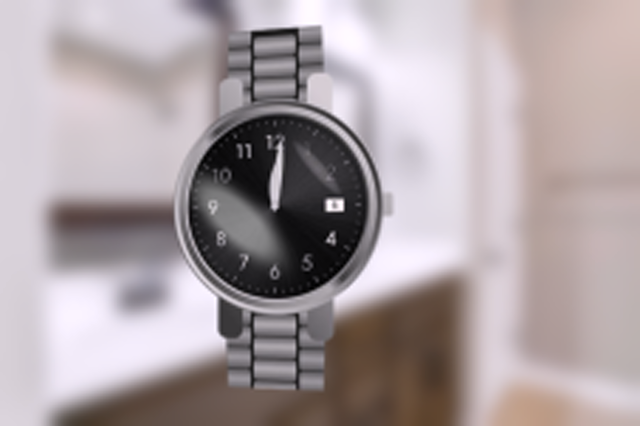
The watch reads 12.01
